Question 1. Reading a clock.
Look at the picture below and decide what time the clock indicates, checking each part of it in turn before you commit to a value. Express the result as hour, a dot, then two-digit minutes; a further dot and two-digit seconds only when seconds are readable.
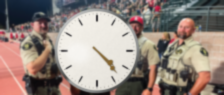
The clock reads 4.23
